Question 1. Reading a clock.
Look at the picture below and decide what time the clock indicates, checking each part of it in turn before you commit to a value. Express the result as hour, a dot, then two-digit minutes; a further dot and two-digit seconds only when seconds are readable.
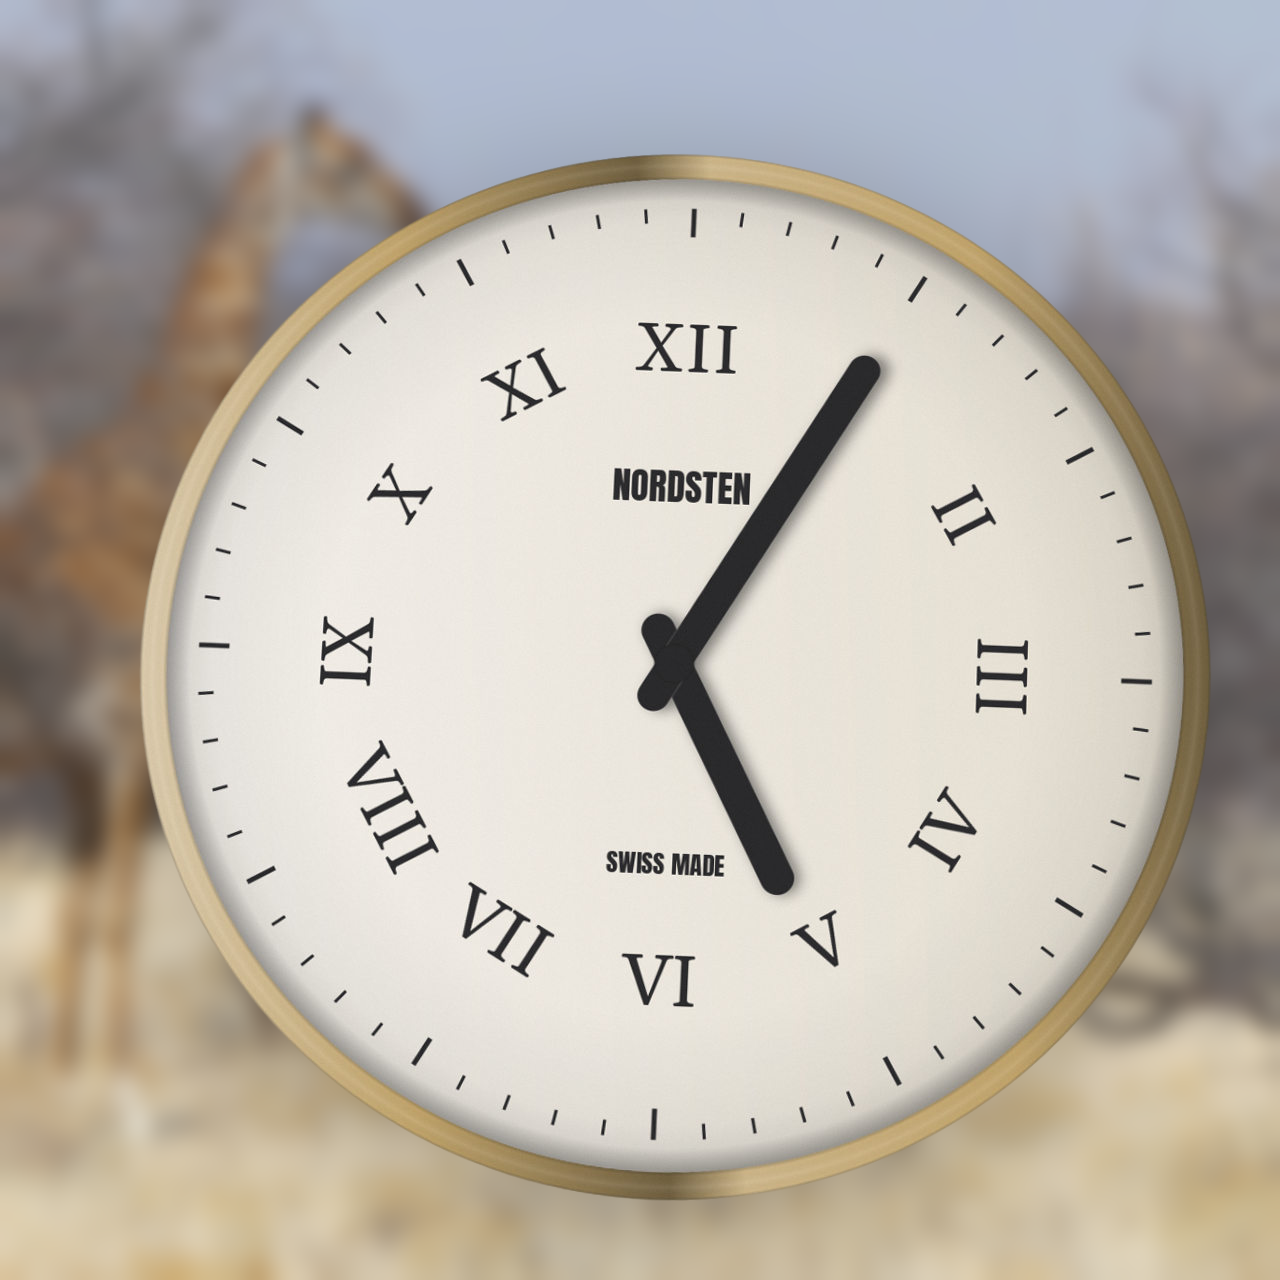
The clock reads 5.05
